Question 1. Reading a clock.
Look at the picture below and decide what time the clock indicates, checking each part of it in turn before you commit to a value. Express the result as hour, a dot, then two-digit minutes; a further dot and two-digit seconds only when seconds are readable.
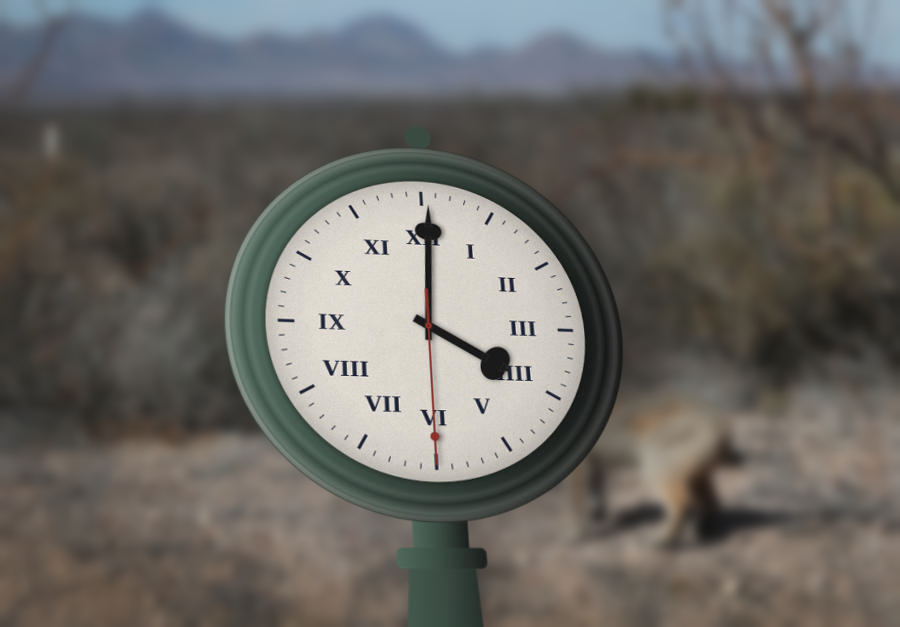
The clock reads 4.00.30
